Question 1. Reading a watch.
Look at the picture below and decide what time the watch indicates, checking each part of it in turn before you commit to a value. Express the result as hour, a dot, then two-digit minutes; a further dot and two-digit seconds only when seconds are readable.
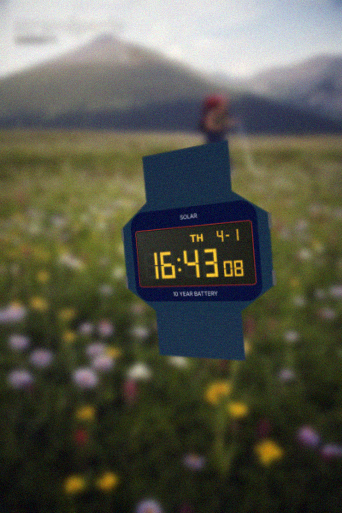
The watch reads 16.43.08
